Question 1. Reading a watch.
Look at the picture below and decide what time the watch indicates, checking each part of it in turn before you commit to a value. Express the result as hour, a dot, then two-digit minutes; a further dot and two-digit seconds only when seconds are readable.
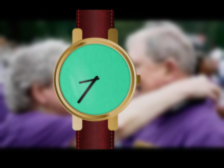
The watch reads 8.36
